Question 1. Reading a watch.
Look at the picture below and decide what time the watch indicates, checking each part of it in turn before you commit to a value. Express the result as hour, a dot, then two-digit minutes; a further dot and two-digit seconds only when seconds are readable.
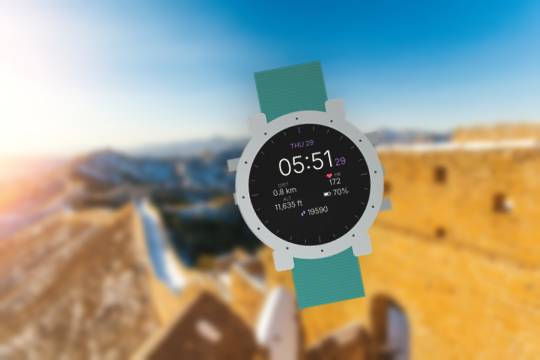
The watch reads 5.51.29
